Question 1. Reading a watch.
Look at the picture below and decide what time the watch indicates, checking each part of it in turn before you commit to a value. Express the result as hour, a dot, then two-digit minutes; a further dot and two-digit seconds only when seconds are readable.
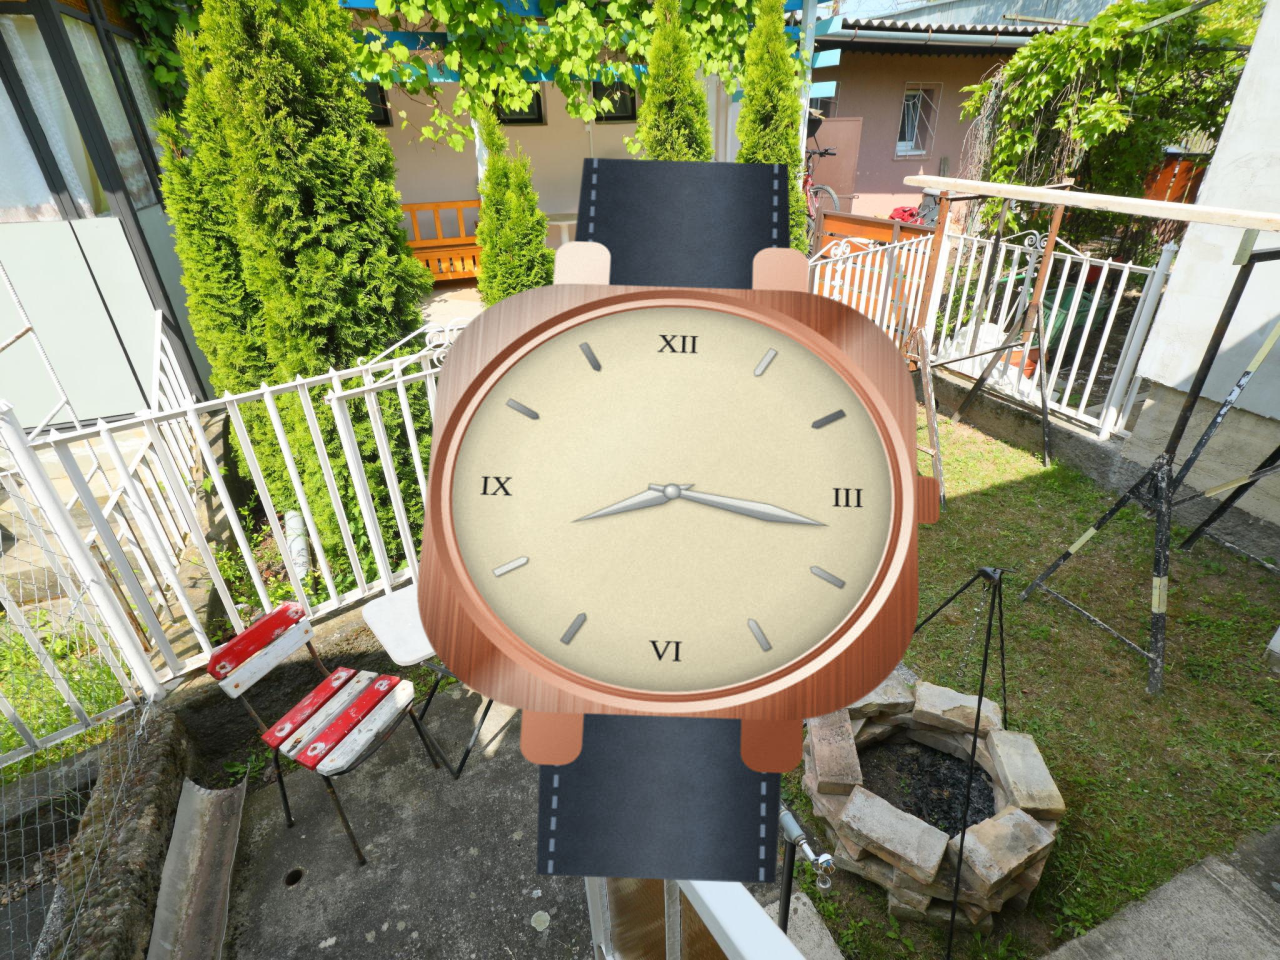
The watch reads 8.17
